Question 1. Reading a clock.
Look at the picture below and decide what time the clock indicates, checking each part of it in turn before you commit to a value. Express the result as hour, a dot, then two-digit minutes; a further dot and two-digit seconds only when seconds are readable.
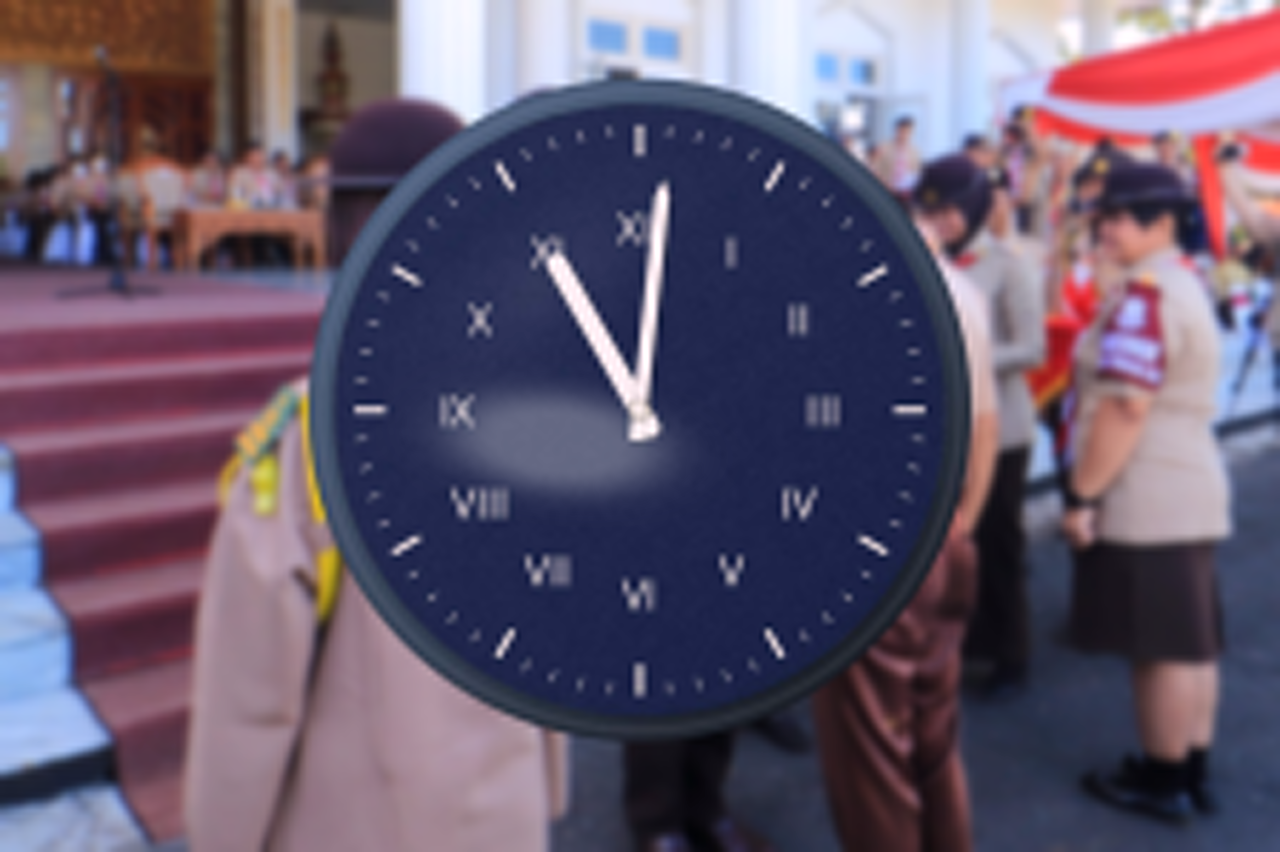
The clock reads 11.01
